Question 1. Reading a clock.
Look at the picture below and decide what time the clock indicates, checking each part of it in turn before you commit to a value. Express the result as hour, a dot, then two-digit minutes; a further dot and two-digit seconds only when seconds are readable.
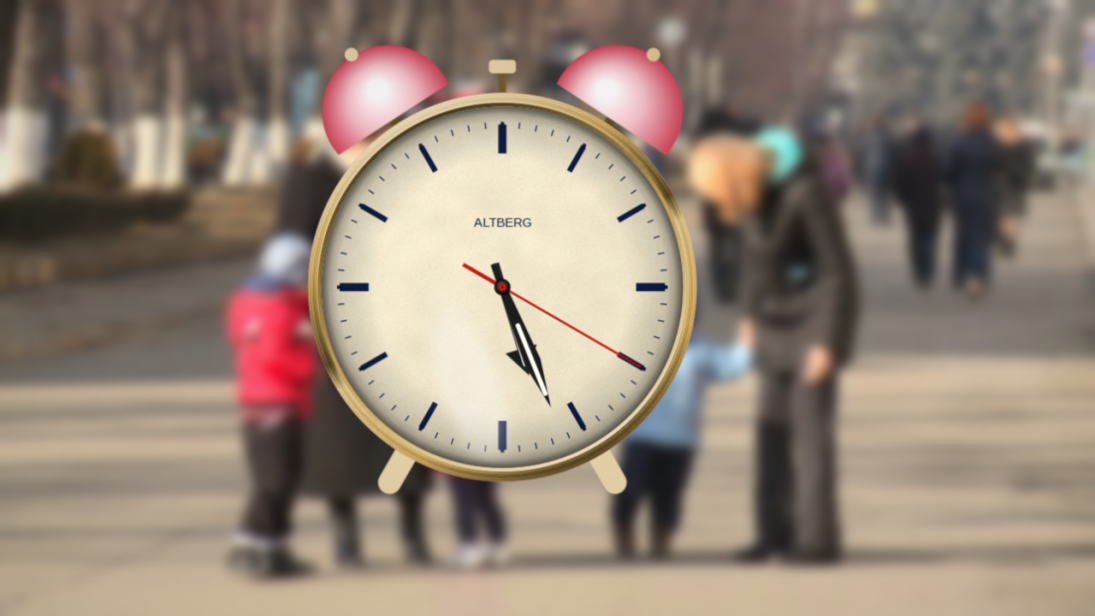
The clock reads 5.26.20
